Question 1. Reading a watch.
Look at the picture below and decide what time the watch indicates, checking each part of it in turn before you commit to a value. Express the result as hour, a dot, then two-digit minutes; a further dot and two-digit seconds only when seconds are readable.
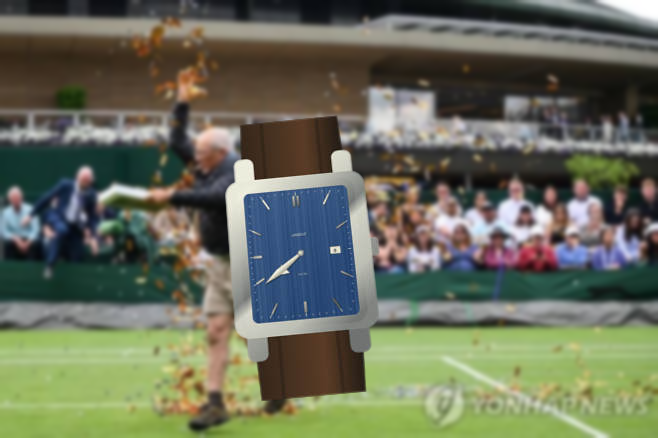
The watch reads 7.39
